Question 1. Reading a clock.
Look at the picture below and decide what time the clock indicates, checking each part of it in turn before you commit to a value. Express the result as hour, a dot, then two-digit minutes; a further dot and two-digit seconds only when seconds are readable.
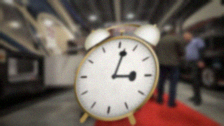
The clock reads 3.02
